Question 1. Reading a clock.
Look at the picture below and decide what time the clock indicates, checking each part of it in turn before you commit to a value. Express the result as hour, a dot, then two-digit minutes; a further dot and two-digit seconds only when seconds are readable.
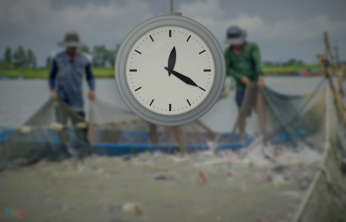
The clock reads 12.20
